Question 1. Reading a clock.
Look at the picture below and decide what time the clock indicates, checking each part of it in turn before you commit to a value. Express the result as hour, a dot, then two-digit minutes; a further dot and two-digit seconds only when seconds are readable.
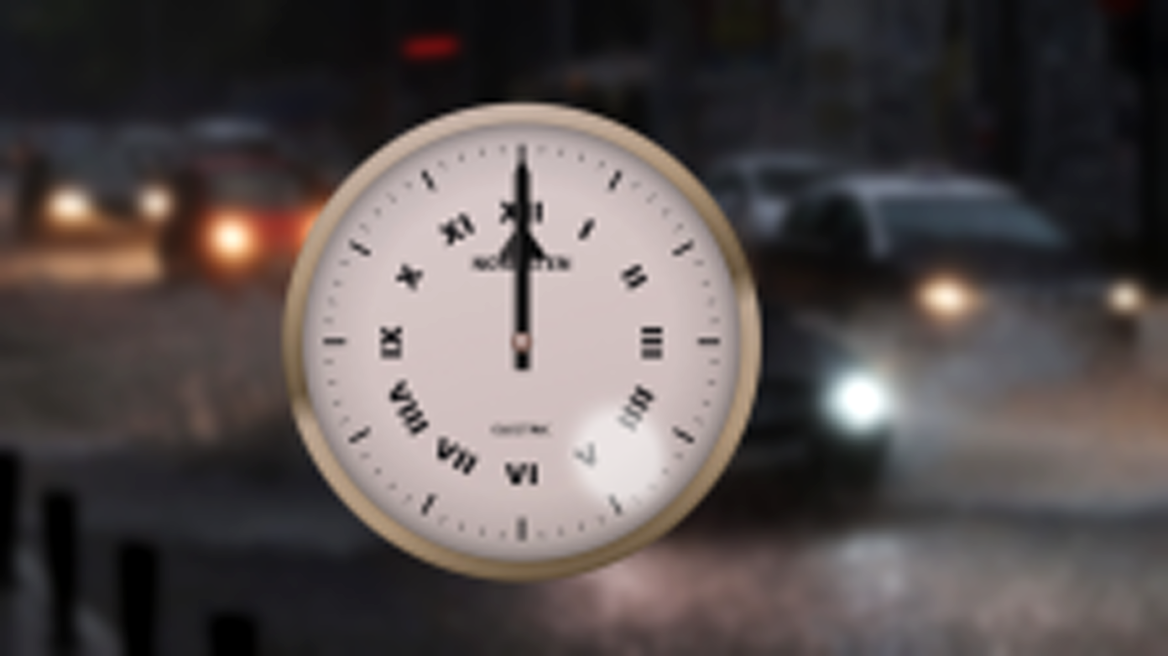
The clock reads 12.00
